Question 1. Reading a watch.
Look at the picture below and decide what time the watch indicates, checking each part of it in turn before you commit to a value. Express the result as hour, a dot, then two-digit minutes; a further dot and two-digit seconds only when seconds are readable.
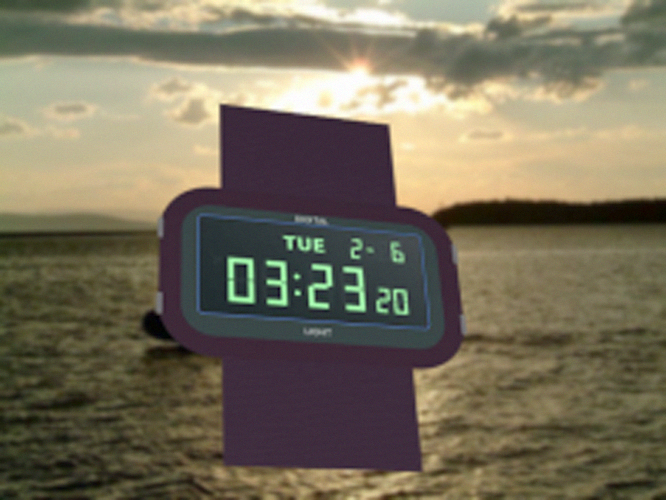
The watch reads 3.23.20
